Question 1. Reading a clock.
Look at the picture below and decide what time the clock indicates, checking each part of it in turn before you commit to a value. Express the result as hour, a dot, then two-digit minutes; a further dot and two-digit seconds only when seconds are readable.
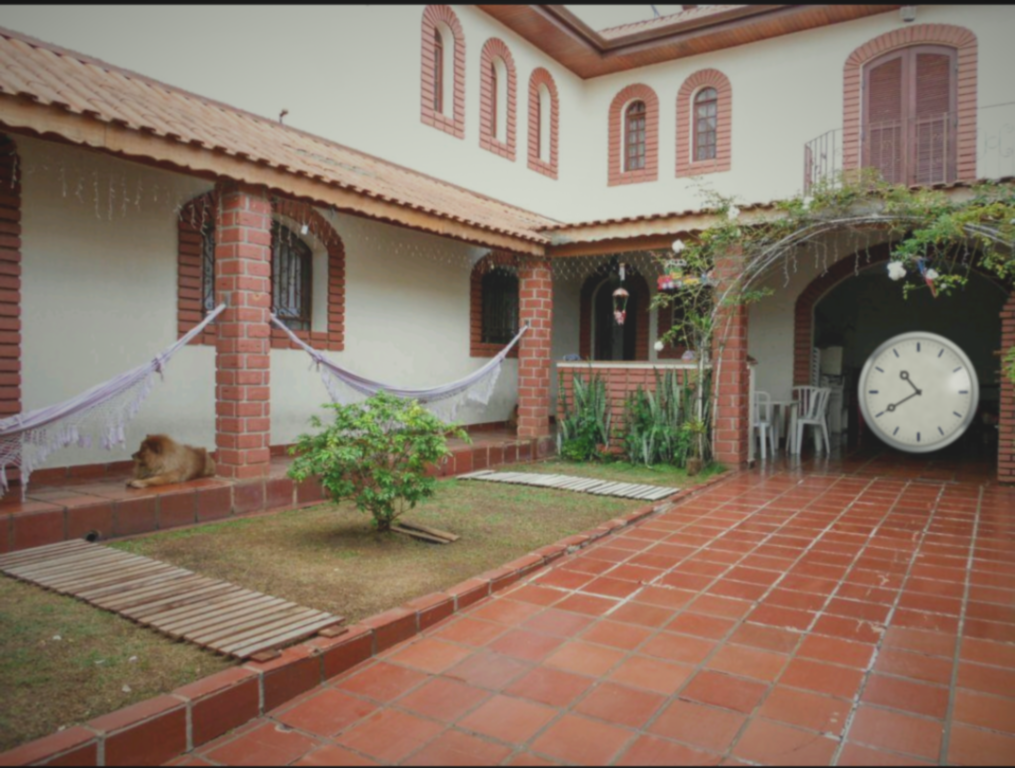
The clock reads 10.40
